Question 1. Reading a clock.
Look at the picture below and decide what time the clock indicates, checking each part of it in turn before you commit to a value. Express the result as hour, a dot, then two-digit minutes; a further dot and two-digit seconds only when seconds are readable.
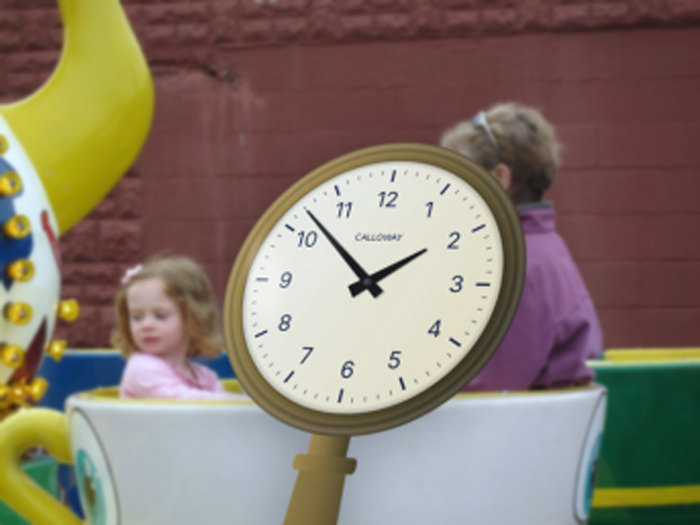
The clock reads 1.52
